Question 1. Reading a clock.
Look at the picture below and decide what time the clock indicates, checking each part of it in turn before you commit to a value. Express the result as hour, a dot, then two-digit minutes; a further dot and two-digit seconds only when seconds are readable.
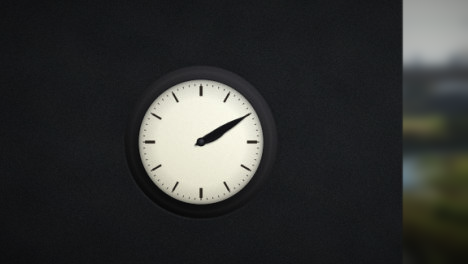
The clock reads 2.10
